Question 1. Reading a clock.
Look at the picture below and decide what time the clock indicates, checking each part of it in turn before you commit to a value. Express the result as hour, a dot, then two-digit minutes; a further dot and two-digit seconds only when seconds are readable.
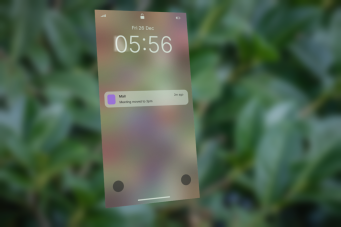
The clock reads 5.56
